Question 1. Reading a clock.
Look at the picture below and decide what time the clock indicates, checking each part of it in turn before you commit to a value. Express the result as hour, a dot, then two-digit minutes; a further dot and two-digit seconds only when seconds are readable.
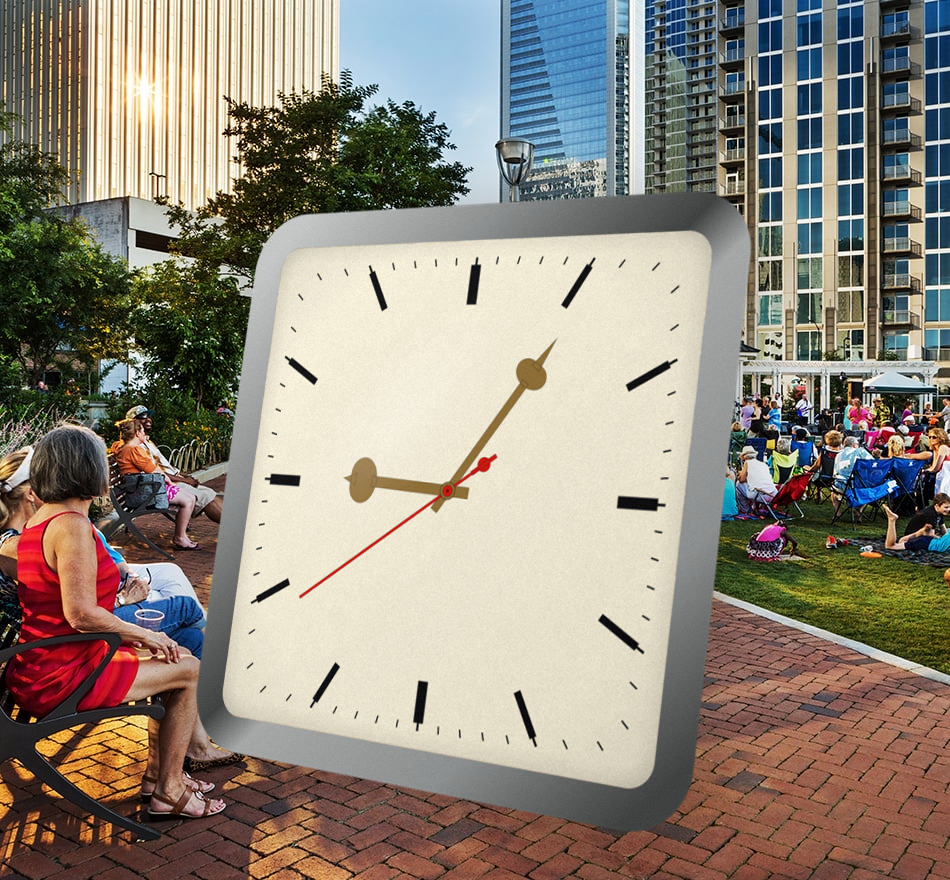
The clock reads 9.05.39
